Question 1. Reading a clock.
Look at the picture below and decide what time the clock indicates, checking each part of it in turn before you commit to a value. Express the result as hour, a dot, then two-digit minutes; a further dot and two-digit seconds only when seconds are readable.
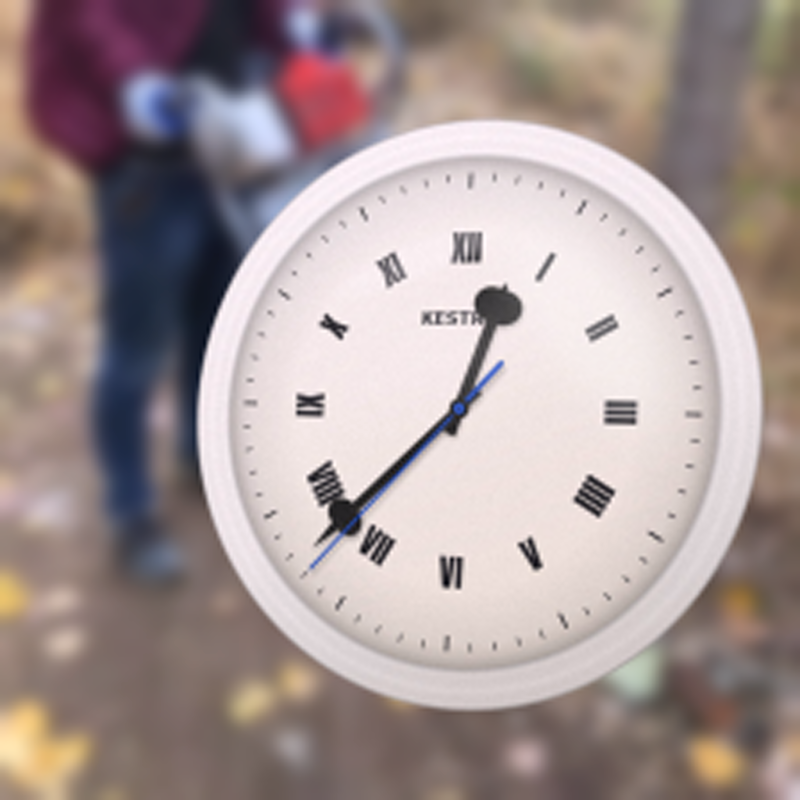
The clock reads 12.37.37
